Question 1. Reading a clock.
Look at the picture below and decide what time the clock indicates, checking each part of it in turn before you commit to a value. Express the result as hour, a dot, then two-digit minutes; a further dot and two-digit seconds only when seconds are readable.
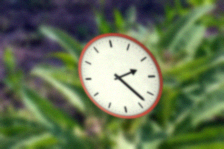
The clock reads 2.23
